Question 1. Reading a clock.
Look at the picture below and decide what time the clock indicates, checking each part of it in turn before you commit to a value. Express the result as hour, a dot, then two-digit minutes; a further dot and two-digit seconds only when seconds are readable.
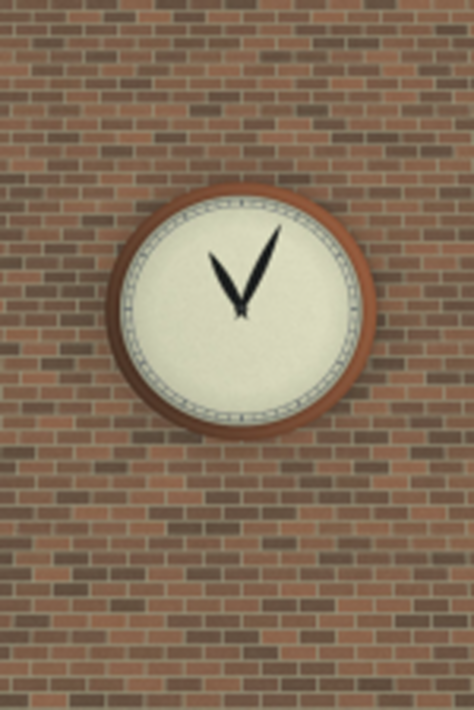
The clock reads 11.04
